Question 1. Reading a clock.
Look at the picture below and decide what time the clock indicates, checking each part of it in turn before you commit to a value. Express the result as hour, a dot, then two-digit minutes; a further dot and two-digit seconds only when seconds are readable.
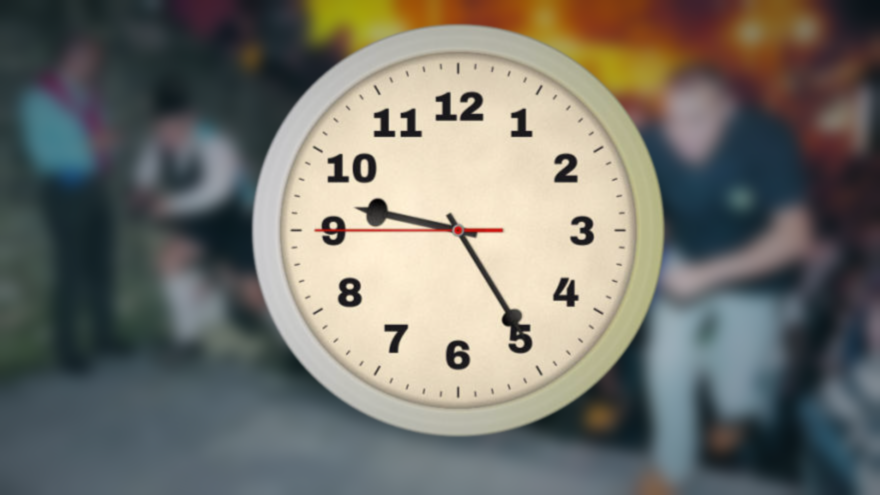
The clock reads 9.24.45
